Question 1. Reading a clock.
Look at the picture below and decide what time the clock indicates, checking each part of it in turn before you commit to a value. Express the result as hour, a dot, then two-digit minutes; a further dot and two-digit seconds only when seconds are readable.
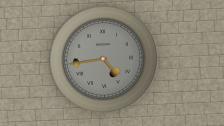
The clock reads 4.44
